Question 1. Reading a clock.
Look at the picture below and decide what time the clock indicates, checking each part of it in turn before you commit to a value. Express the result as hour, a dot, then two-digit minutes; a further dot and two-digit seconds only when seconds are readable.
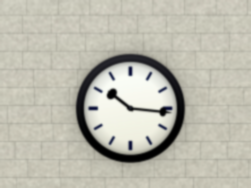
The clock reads 10.16
